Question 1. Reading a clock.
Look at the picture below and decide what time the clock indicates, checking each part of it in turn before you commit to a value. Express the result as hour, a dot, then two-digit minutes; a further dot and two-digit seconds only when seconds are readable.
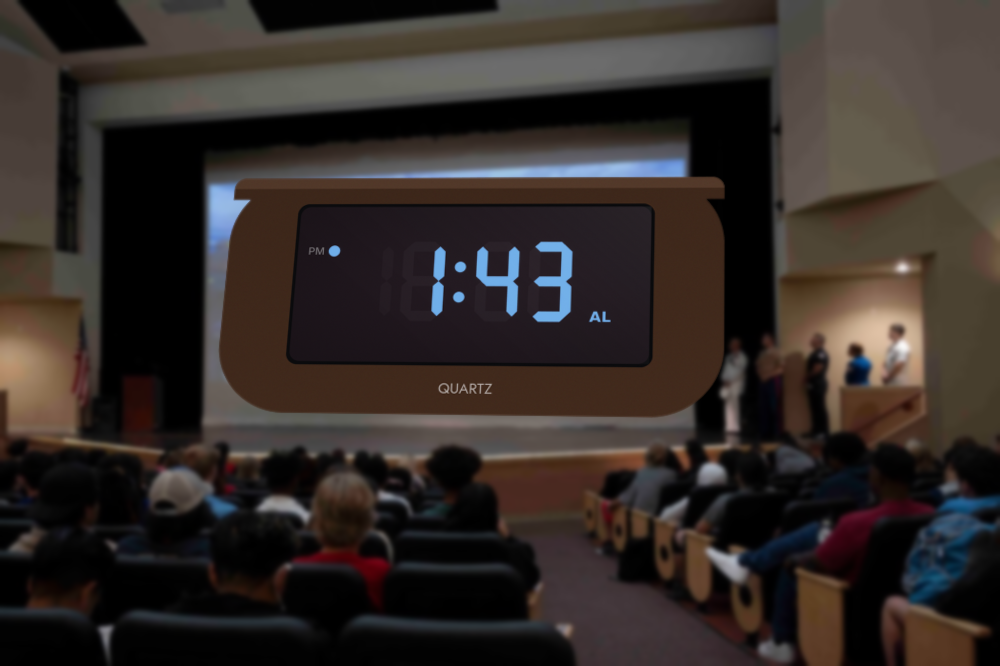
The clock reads 1.43
